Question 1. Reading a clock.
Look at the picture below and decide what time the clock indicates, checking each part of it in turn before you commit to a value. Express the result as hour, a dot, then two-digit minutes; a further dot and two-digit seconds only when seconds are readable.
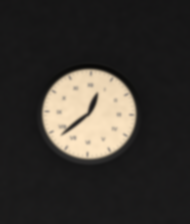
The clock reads 12.38
